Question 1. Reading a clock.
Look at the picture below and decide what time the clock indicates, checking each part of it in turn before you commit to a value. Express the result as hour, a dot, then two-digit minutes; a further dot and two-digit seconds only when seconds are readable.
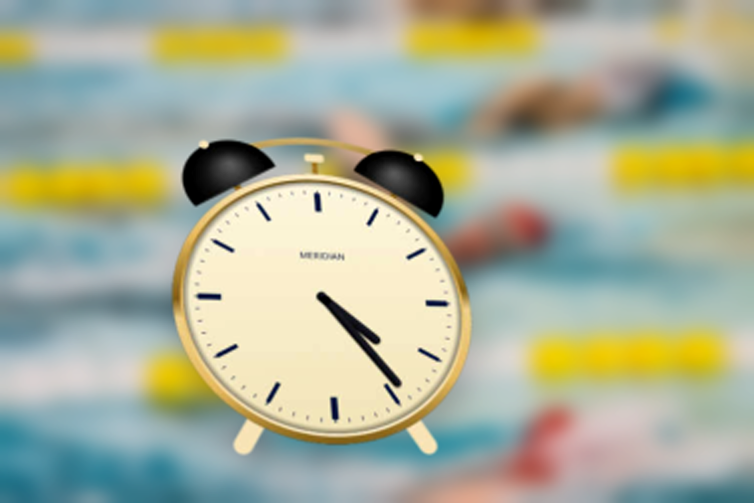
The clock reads 4.24
